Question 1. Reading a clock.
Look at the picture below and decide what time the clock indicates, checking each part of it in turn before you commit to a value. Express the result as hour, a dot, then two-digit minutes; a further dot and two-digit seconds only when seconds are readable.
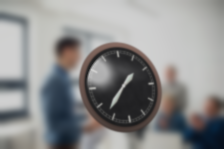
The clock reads 1.37
